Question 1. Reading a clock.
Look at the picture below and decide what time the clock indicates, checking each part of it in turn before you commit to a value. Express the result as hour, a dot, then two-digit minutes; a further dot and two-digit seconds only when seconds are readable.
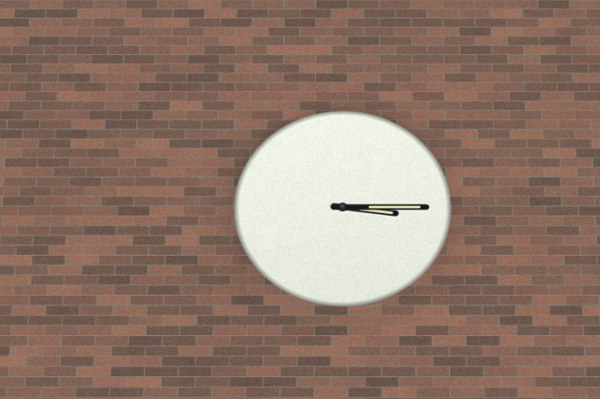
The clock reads 3.15
